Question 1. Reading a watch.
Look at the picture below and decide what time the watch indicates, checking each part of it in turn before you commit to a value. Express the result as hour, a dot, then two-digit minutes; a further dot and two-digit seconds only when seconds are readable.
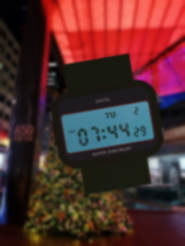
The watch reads 7.44
